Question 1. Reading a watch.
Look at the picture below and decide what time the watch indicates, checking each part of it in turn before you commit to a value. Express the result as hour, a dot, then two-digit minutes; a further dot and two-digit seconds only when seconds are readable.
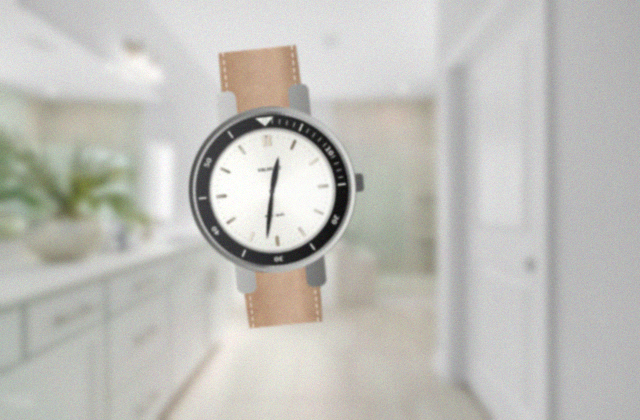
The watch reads 12.32
